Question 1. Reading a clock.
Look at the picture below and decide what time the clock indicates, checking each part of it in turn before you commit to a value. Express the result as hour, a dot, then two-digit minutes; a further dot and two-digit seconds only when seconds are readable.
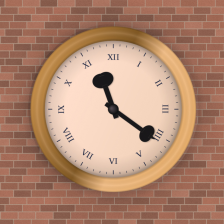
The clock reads 11.21
